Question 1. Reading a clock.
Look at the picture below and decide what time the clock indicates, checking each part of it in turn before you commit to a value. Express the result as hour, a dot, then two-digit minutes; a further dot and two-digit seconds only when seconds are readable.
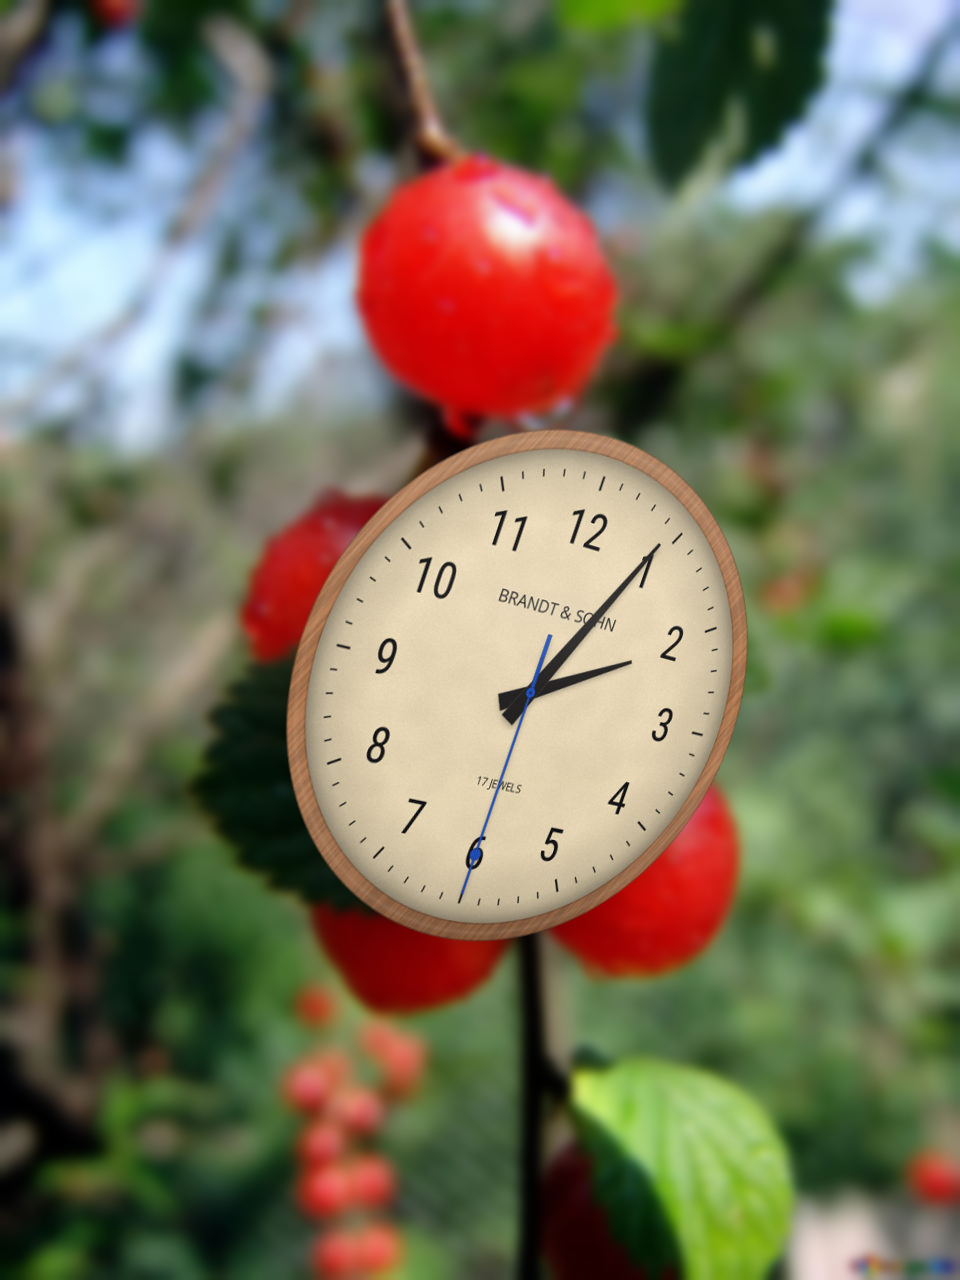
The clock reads 2.04.30
